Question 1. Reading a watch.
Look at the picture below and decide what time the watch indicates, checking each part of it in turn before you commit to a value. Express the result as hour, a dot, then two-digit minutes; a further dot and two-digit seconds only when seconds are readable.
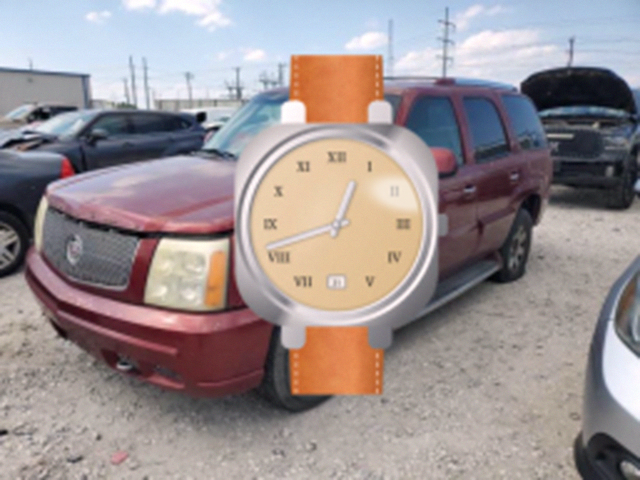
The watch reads 12.42
